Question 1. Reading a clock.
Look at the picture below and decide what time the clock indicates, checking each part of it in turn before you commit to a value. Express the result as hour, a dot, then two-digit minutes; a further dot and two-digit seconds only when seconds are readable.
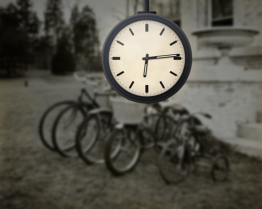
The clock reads 6.14
